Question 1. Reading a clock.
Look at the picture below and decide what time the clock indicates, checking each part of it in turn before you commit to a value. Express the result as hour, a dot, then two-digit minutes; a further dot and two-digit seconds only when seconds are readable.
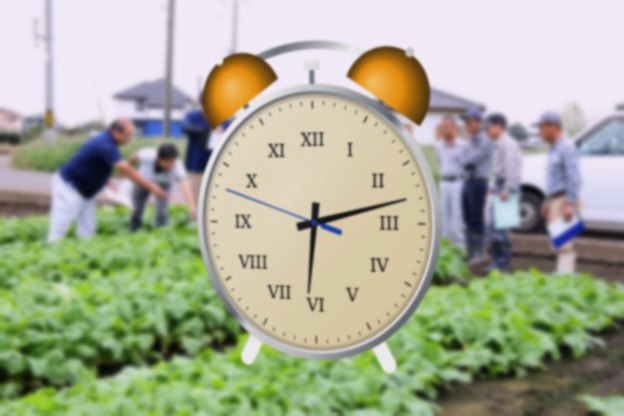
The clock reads 6.12.48
